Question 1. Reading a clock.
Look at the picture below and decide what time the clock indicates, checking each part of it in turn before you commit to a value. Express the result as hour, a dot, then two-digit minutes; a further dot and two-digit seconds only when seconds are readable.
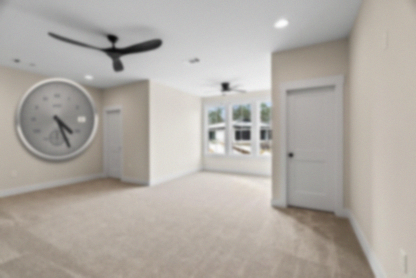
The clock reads 4.26
